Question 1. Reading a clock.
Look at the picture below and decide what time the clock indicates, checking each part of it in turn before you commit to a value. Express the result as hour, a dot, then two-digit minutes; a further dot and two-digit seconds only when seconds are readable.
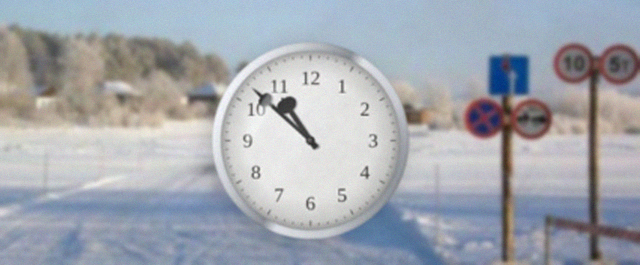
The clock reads 10.52
